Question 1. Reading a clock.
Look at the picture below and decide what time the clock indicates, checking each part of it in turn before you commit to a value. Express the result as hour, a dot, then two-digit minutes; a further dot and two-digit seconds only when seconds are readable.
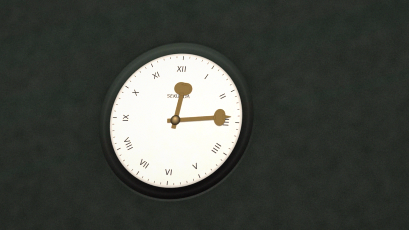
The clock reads 12.14
